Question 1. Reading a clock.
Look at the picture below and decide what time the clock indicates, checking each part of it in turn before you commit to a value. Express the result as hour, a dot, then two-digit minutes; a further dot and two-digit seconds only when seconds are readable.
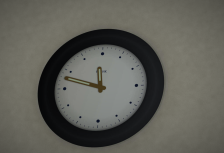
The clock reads 11.48
